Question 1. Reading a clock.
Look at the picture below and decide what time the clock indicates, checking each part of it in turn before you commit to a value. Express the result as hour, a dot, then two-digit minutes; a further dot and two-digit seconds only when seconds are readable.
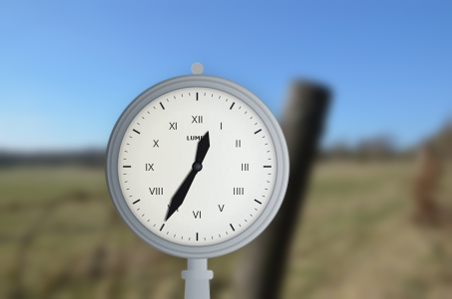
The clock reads 12.35
